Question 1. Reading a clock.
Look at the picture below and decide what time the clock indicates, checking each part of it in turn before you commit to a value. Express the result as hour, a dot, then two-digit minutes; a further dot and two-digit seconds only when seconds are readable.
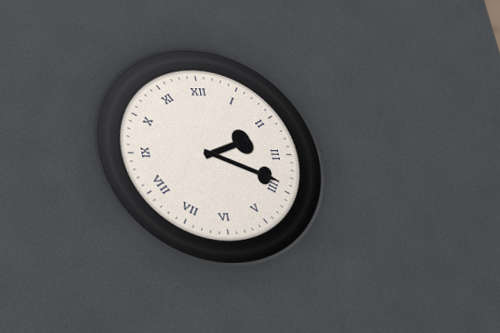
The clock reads 2.19
